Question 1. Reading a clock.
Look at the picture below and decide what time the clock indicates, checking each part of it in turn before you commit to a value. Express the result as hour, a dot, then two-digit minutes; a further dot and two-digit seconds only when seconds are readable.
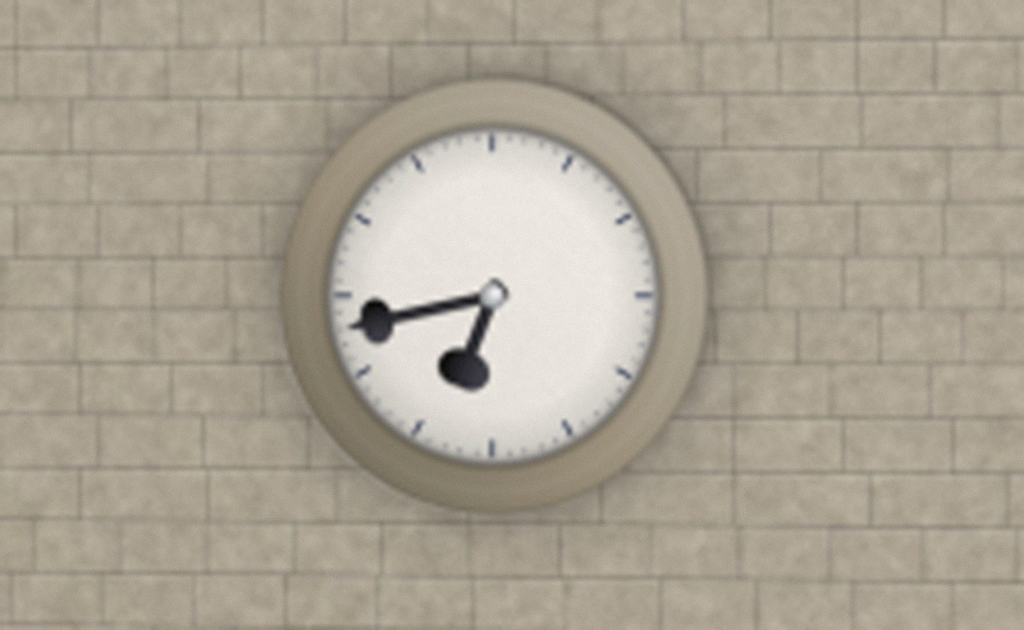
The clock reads 6.43
